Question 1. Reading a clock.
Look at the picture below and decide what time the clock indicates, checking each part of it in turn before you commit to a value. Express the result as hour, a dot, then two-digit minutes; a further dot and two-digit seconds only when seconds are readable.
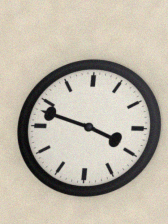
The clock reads 3.48
